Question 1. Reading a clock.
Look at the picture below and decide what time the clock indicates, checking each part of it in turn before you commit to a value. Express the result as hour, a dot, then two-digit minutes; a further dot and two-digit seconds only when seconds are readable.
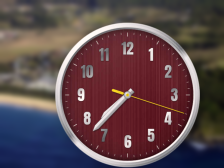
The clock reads 7.37.18
